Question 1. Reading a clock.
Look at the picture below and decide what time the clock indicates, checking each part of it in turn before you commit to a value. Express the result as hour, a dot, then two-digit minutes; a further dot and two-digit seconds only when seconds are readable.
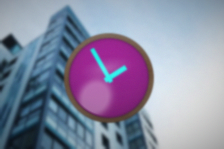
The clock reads 1.55
